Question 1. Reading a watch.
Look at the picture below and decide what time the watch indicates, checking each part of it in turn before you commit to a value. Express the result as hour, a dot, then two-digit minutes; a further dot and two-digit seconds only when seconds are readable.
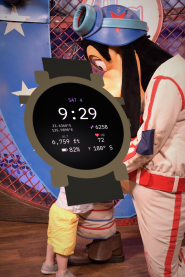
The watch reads 9.29
